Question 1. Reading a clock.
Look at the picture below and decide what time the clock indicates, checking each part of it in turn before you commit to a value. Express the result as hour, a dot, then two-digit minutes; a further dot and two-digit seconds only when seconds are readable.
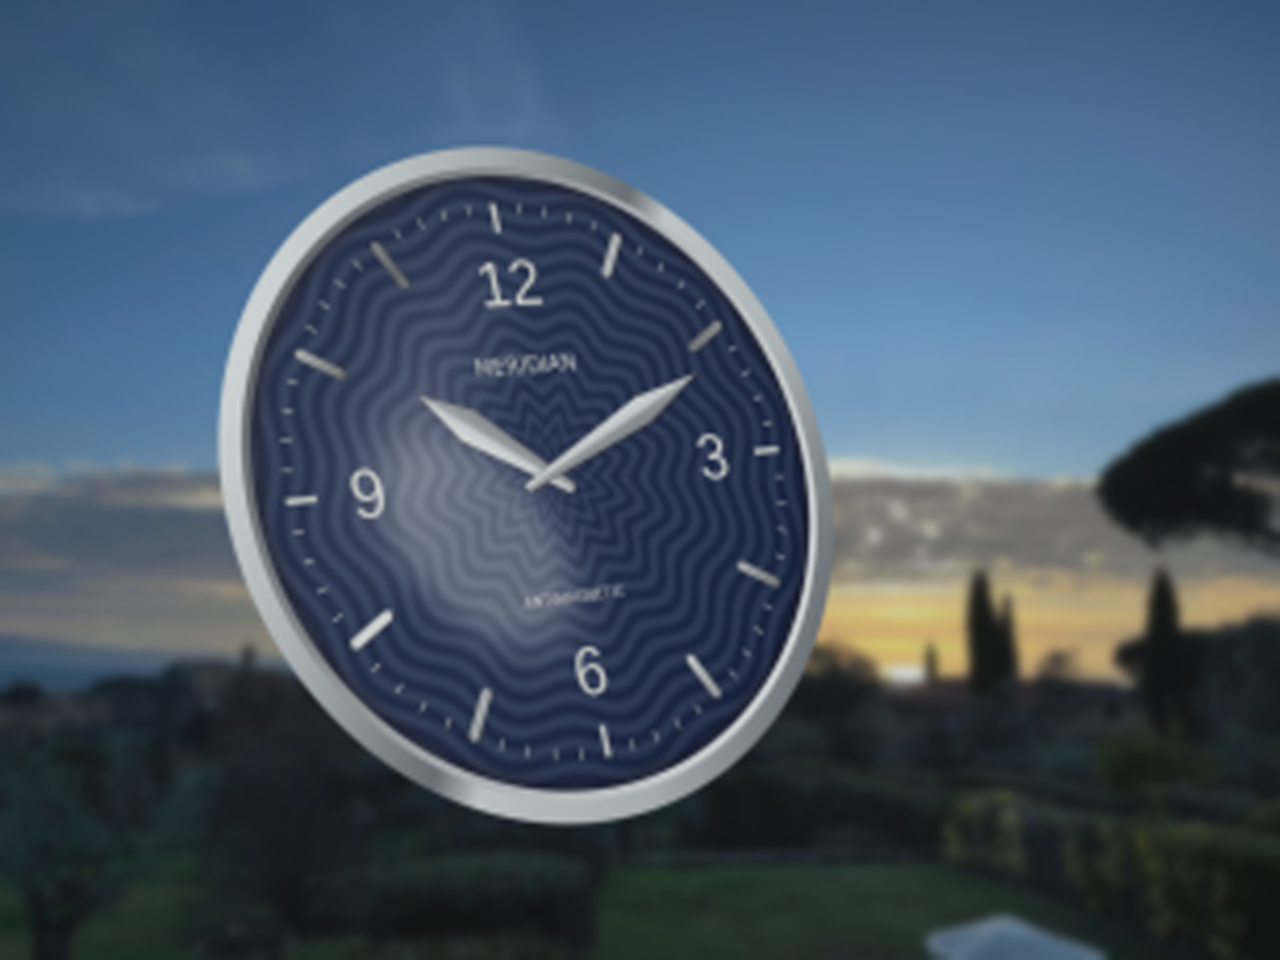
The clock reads 10.11
